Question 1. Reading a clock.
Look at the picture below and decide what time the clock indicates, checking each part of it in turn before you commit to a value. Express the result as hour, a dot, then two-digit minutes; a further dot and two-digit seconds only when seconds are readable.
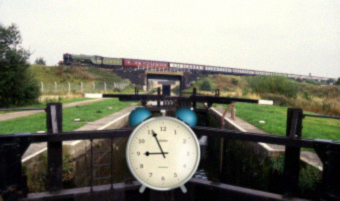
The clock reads 8.56
